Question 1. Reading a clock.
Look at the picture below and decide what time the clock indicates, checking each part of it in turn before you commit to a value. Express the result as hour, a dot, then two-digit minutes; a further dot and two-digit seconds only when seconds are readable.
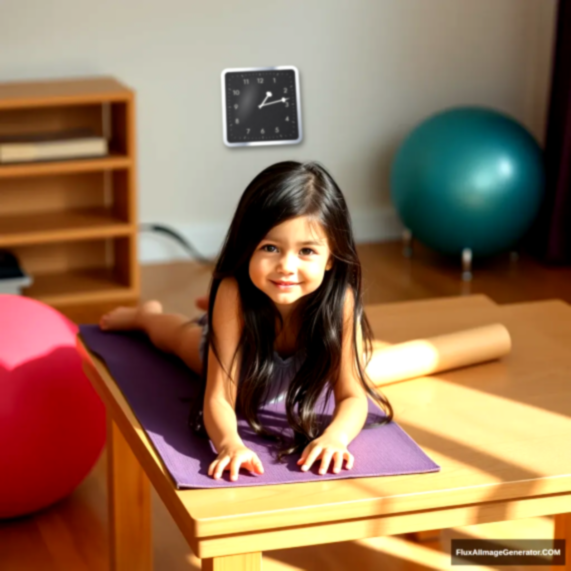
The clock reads 1.13
